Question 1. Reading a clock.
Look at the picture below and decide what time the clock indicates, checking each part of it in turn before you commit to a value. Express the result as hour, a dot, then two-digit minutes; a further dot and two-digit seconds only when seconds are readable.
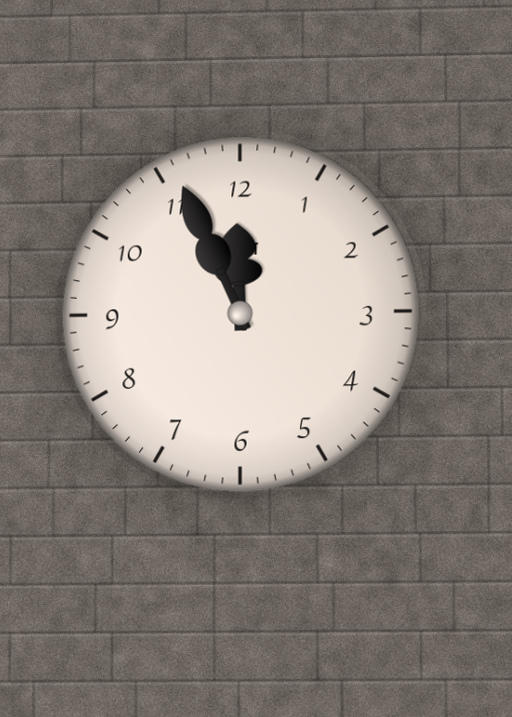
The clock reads 11.56
